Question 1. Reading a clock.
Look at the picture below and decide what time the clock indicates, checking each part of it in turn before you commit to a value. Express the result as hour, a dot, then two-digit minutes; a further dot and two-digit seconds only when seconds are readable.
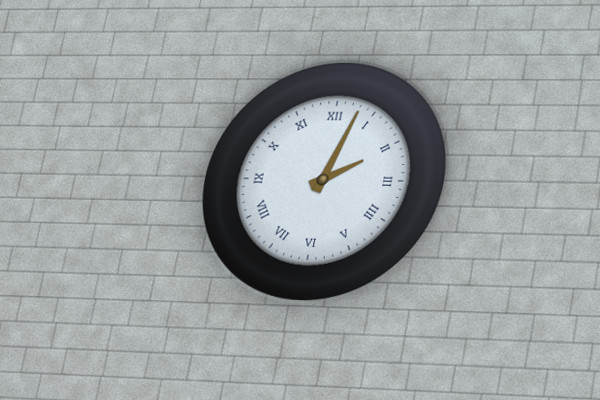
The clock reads 2.03
